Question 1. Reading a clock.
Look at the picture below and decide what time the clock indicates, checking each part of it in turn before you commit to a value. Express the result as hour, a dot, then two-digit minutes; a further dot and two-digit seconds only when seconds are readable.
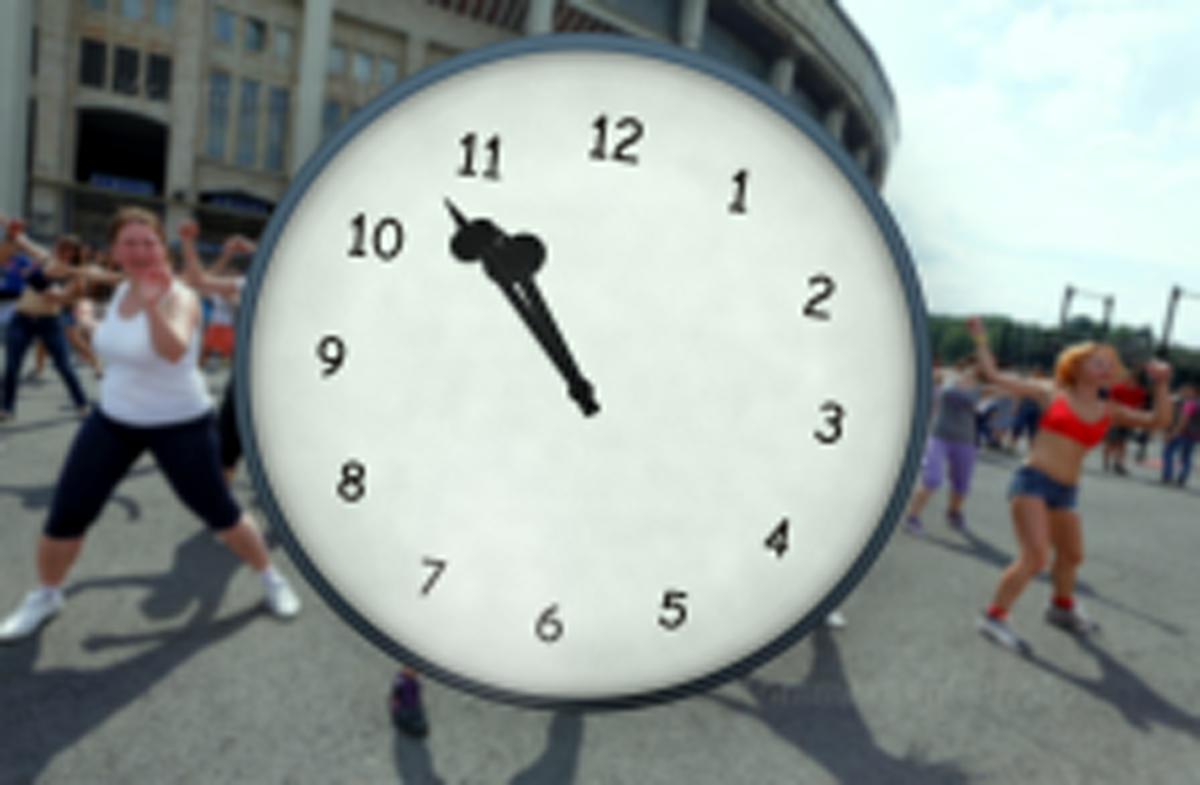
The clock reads 10.53
